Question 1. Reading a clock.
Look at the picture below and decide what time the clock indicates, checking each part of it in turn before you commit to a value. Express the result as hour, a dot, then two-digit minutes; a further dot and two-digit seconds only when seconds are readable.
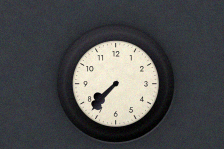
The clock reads 7.37
